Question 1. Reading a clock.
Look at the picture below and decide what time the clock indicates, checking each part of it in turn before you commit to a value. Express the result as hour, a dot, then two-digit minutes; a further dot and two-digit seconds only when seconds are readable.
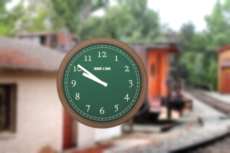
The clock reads 9.51
